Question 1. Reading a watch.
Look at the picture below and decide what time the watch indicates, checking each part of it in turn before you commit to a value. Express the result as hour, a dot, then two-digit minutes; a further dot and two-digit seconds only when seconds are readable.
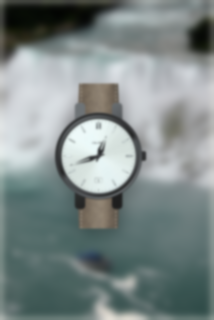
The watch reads 12.42
